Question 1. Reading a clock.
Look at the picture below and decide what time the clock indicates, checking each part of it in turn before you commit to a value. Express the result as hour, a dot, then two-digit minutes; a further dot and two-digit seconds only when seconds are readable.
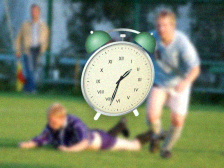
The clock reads 1.33
